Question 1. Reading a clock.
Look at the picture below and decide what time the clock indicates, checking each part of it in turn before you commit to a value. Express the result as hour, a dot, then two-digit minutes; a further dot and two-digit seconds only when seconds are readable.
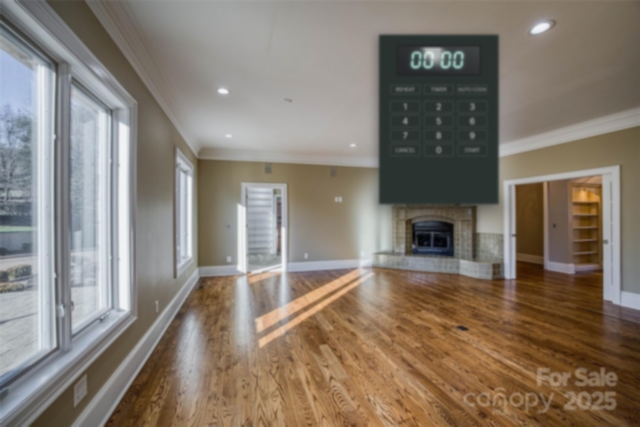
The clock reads 0.00
